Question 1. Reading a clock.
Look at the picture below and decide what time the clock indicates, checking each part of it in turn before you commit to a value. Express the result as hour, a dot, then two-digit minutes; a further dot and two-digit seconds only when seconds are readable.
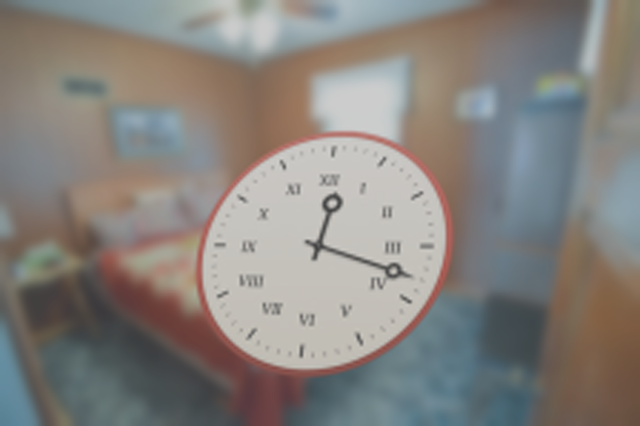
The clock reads 12.18
